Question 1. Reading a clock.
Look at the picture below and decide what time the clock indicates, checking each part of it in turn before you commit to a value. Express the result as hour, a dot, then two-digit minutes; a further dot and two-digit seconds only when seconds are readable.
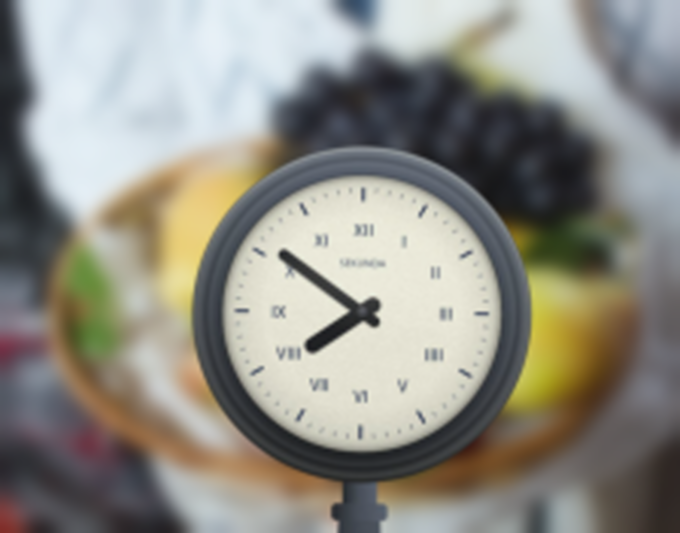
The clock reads 7.51
